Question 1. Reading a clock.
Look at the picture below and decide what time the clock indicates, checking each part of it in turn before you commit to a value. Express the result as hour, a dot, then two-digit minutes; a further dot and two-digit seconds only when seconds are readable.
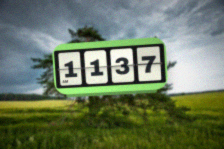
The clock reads 11.37
